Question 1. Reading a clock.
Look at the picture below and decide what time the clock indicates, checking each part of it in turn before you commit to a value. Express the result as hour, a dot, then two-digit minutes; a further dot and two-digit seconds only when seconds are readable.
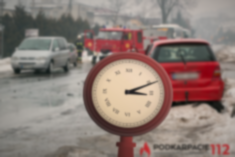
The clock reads 3.11
